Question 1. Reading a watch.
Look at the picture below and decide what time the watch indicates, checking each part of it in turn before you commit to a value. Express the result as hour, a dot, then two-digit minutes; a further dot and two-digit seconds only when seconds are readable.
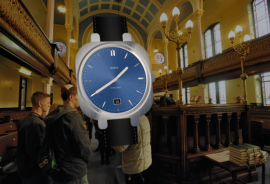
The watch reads 1.40
